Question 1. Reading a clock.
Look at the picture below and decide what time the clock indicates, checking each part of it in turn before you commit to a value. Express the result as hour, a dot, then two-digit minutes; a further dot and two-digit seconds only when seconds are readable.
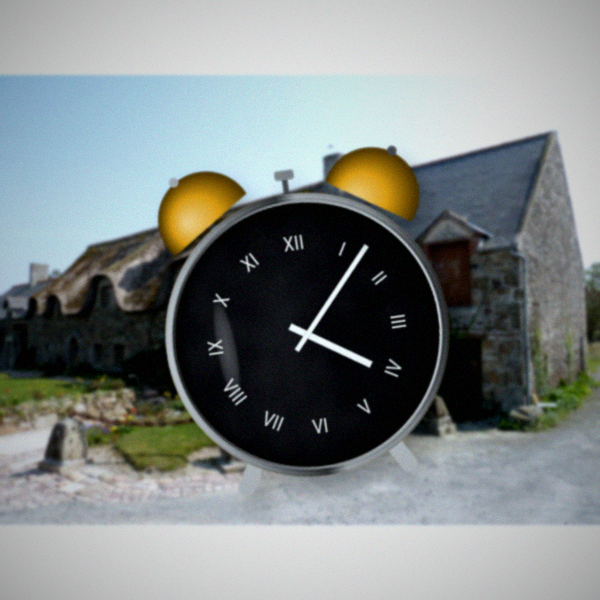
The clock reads 4.07
